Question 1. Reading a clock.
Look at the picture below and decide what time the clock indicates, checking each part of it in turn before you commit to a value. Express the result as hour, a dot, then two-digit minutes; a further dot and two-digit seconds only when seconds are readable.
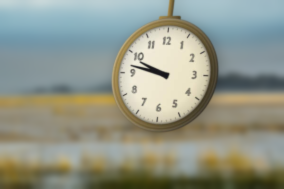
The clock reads 9.47
